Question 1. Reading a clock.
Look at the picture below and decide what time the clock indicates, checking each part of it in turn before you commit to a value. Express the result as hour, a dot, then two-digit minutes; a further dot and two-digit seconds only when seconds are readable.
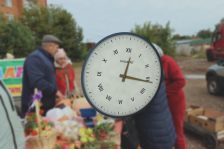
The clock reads 12.16
